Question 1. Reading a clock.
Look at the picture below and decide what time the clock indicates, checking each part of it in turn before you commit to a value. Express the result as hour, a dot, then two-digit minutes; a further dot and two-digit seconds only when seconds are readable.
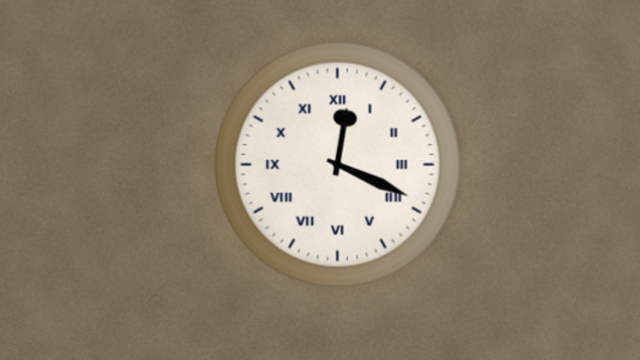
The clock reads 12.19
